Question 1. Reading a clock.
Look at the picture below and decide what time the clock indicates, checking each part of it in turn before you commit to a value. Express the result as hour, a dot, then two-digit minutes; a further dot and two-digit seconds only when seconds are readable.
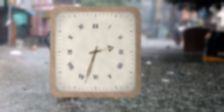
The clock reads 2.33
